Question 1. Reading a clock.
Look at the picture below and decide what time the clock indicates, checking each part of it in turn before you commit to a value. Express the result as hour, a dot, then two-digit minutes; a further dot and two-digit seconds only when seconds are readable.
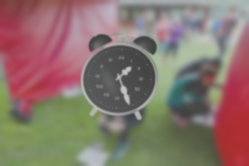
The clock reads 1.26
